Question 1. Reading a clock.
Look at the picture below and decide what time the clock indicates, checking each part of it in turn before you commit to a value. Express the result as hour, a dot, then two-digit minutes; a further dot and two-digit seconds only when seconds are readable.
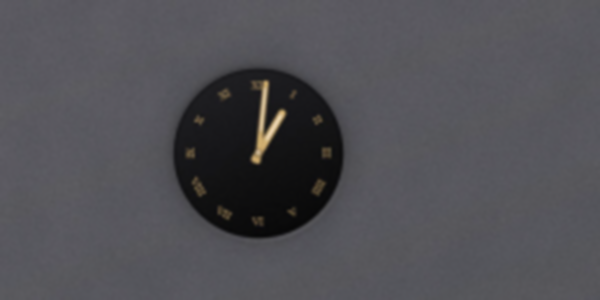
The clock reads 1.01
